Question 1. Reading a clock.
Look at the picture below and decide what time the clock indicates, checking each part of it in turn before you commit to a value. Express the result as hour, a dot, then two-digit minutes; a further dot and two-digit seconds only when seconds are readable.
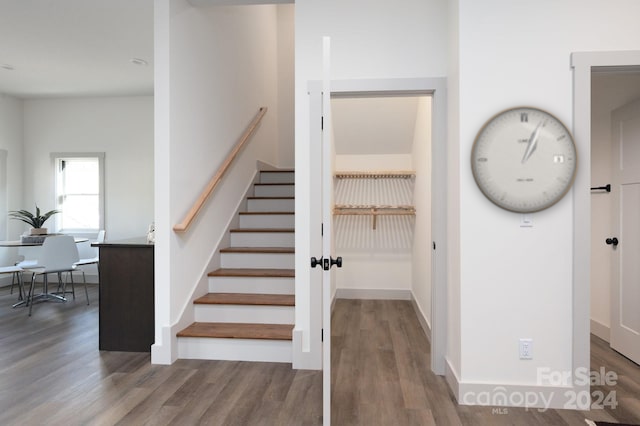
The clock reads 1.04
